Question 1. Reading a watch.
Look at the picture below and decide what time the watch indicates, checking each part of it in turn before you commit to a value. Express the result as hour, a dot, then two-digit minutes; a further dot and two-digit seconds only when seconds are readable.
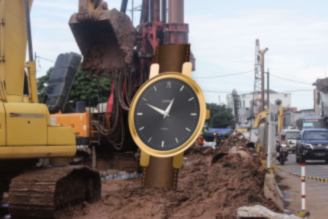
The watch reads 12.49
